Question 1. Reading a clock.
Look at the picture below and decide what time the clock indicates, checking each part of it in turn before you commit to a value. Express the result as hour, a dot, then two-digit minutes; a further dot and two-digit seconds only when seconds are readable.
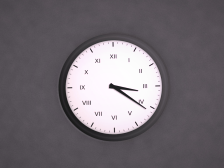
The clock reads 3.21
